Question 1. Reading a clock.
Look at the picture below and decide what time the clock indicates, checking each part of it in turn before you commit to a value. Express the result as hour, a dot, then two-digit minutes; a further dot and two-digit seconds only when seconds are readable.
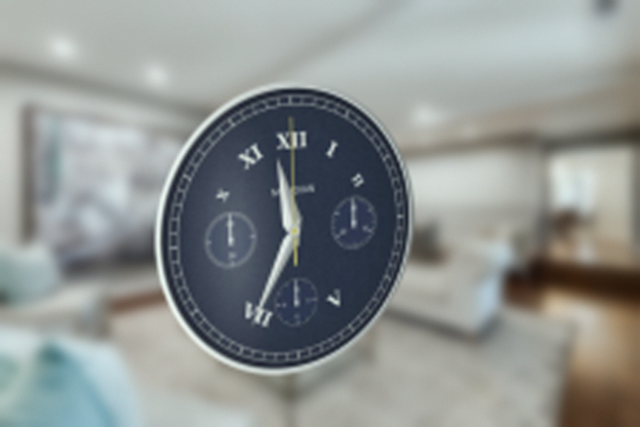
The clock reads 11.35
